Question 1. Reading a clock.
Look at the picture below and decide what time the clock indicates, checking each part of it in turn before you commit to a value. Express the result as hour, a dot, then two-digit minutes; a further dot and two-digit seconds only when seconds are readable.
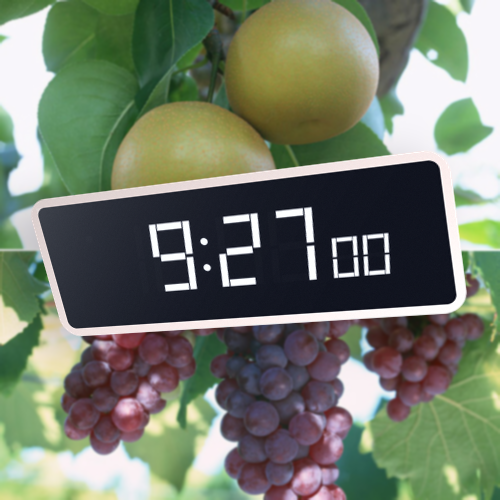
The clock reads 9.27.00
